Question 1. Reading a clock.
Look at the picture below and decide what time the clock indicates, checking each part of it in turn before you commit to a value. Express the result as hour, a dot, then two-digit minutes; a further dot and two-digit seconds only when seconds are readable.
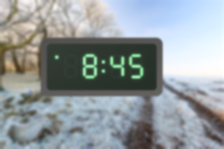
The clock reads 8.45
